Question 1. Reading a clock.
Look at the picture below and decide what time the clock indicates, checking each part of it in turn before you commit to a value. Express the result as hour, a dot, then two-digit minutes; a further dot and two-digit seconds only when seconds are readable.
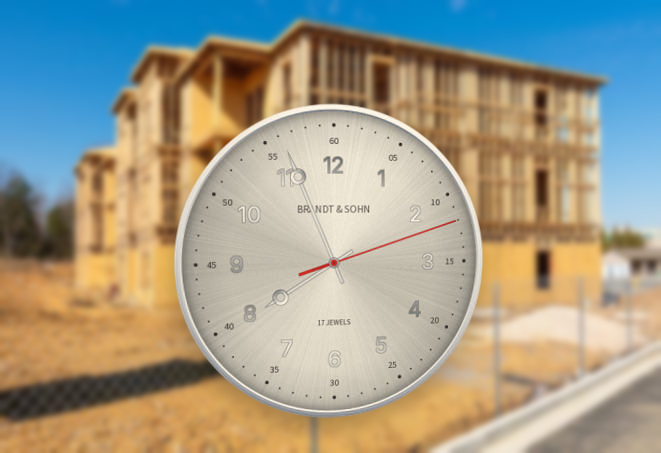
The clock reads 7.56.12
